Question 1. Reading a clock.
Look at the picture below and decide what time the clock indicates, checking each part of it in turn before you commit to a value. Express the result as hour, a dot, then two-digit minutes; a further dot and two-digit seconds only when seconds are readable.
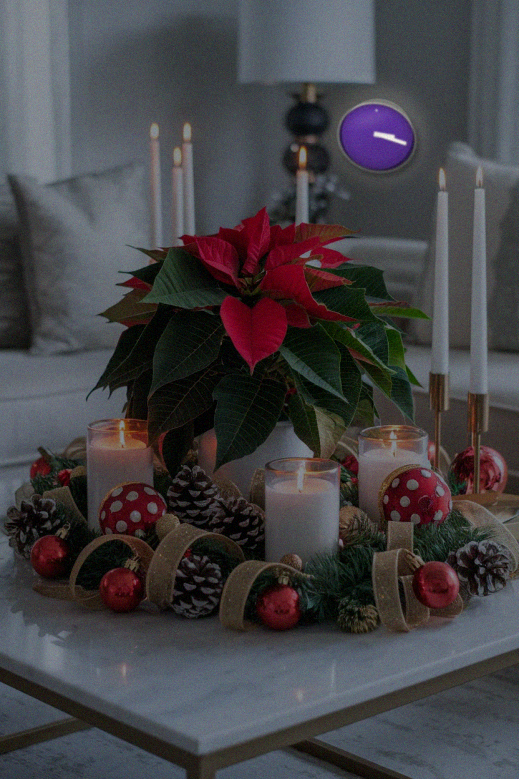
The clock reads 3.18
